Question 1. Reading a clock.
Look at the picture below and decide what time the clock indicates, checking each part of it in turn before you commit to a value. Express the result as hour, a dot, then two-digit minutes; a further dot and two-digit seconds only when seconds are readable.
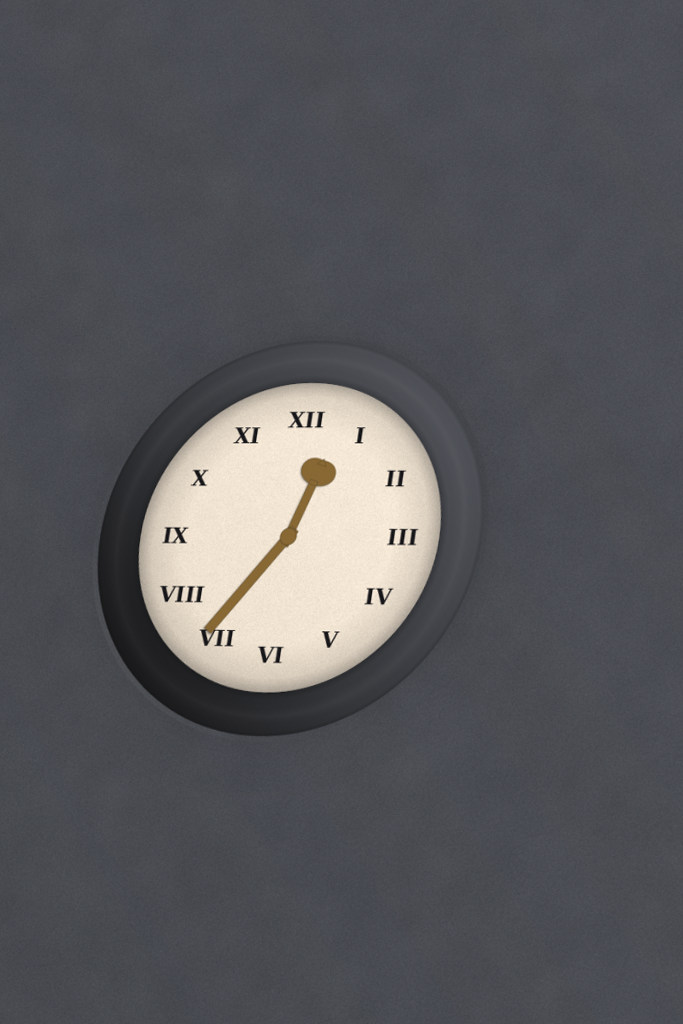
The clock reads 12.36
